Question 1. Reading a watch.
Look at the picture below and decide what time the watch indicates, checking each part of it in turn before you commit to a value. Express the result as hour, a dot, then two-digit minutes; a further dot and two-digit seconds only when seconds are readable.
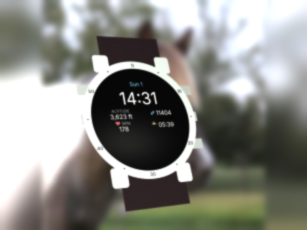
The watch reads 14.31
